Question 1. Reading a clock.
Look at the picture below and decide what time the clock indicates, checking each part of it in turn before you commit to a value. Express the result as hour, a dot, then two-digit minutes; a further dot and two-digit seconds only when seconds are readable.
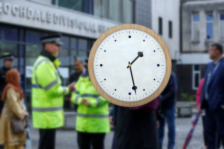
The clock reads 1.28
